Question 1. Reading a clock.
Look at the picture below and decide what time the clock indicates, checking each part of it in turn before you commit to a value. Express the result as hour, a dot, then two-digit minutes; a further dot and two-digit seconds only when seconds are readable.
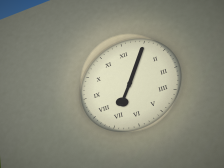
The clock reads 7.05
